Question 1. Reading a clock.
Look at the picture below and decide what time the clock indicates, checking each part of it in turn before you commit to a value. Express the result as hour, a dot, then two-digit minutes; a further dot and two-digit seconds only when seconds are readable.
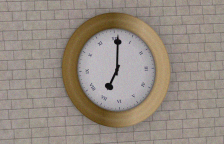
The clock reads 7.01
